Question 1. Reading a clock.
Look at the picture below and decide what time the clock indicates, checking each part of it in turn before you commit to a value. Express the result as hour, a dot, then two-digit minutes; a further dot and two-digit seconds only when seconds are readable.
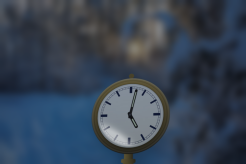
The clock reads 5.02
